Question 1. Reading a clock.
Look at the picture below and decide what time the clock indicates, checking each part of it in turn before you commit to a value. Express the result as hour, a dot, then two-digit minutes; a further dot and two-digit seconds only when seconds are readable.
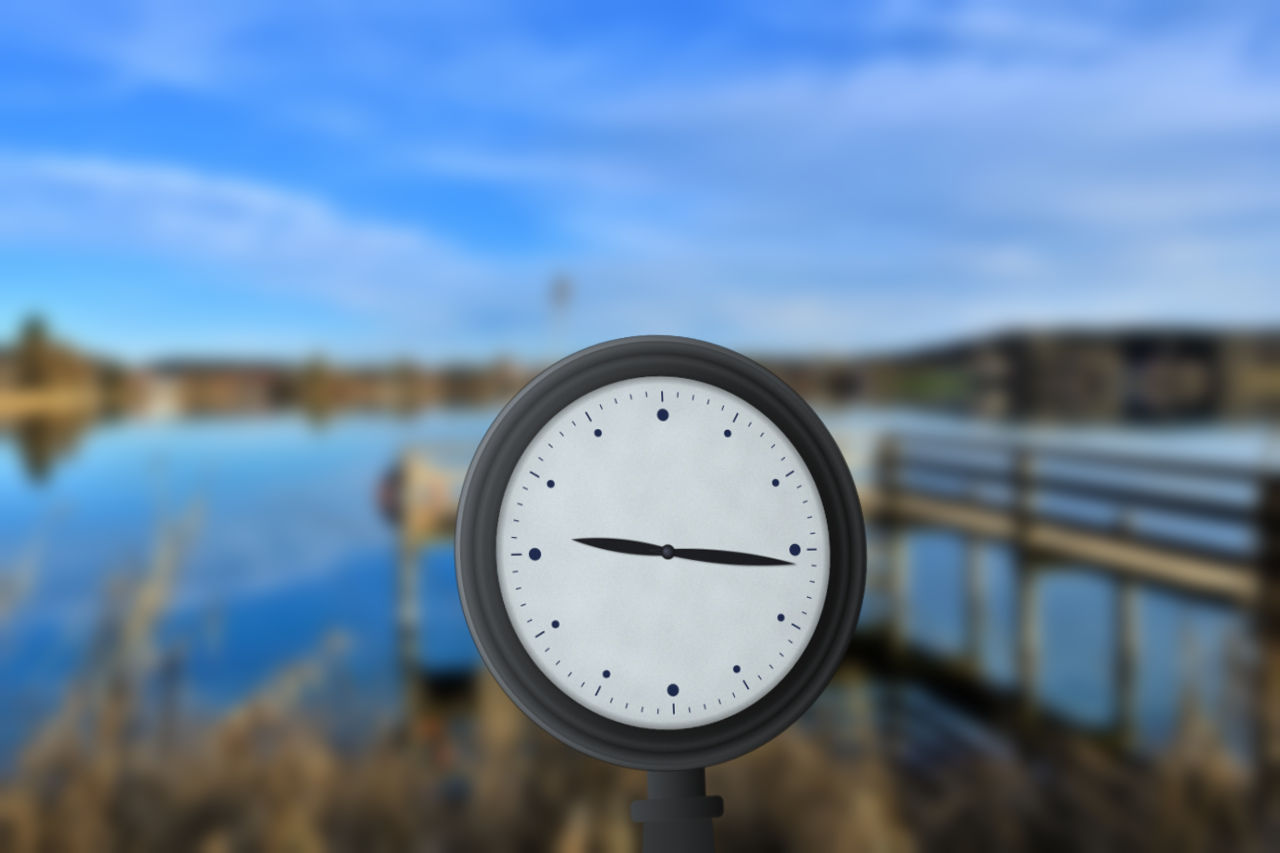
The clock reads 9.16
